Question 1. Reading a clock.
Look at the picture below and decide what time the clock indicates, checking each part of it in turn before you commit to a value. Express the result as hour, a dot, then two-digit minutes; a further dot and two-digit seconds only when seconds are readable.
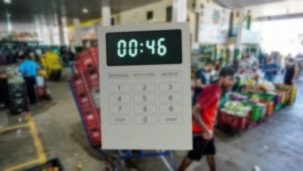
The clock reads 0.46
